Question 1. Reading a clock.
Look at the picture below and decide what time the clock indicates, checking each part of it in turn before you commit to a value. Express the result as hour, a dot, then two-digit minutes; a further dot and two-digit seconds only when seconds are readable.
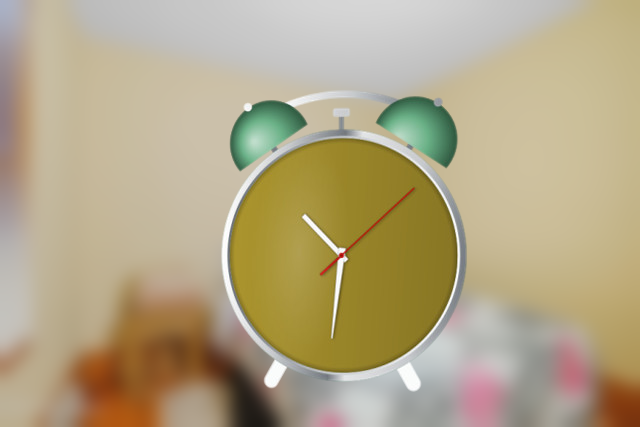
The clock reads 10.31.08
